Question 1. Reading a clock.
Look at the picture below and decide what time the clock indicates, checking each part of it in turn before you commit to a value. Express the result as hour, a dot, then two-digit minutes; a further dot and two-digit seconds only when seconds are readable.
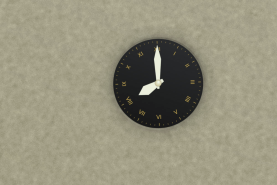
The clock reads 8.00
